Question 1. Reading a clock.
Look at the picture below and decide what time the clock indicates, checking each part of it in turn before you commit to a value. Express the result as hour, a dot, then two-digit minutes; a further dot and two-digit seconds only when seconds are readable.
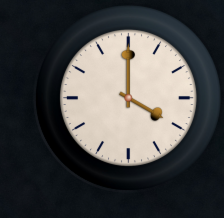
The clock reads 4.00
